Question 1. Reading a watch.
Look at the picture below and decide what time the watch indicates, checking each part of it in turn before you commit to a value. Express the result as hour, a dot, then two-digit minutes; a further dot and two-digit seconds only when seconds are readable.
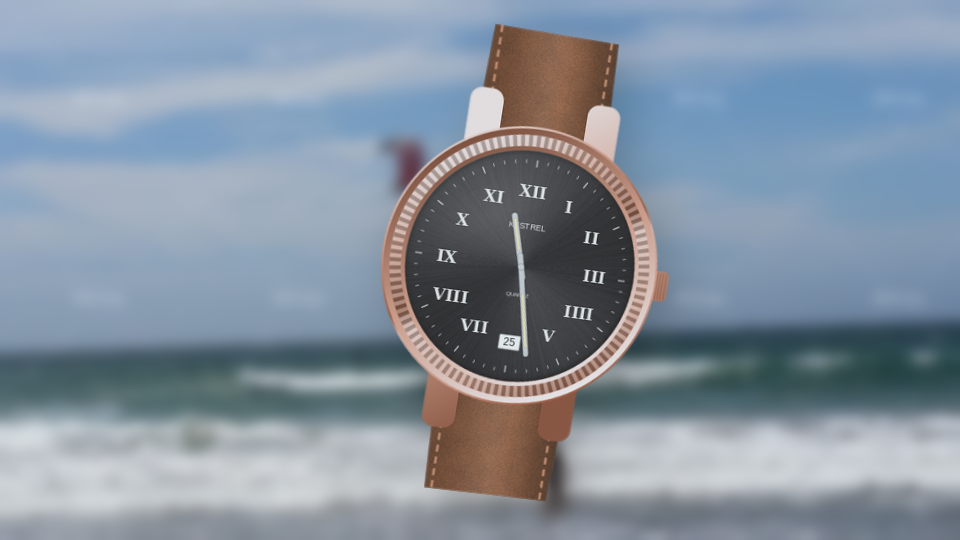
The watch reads 11.28
